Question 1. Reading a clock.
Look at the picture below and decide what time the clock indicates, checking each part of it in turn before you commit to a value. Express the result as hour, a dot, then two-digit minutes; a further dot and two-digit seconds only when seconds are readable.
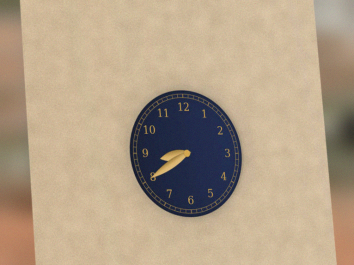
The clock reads 8.40
